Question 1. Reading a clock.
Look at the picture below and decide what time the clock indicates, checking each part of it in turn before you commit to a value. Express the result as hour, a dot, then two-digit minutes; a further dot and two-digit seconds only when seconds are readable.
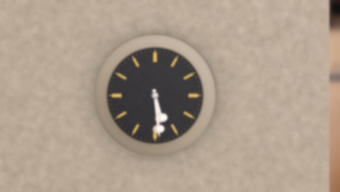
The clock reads 5.29
